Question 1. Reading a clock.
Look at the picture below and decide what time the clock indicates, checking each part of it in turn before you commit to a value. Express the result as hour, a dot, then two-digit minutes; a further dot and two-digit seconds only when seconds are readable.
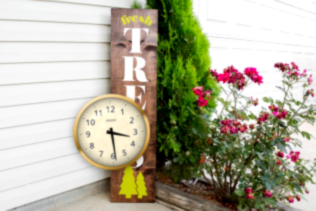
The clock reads 3.29
